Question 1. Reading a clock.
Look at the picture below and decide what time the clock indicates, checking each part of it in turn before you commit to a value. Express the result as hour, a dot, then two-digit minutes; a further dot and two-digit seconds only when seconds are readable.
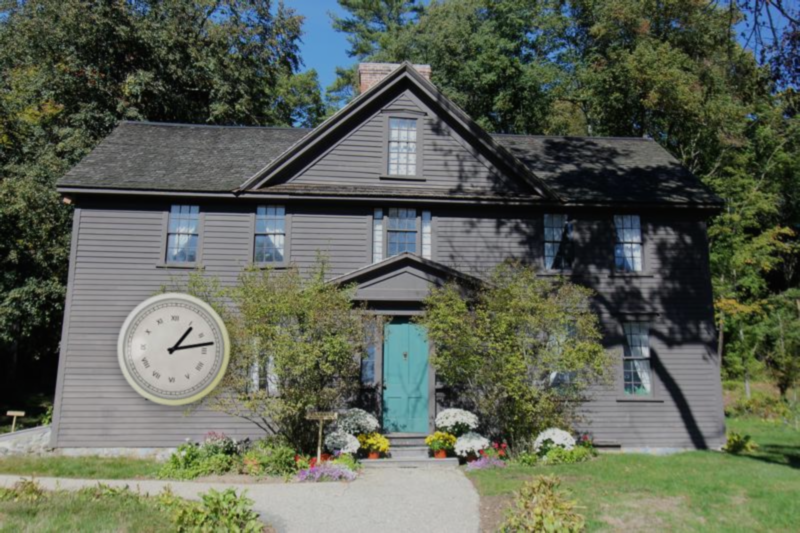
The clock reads 1.13
